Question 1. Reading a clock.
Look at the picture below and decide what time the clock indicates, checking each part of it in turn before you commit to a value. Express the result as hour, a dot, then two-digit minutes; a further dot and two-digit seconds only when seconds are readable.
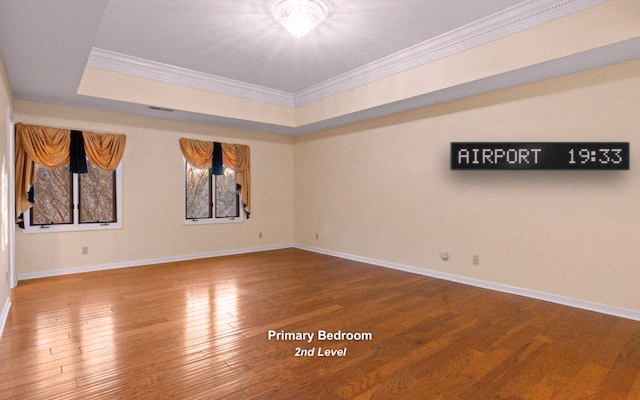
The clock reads 19.33
